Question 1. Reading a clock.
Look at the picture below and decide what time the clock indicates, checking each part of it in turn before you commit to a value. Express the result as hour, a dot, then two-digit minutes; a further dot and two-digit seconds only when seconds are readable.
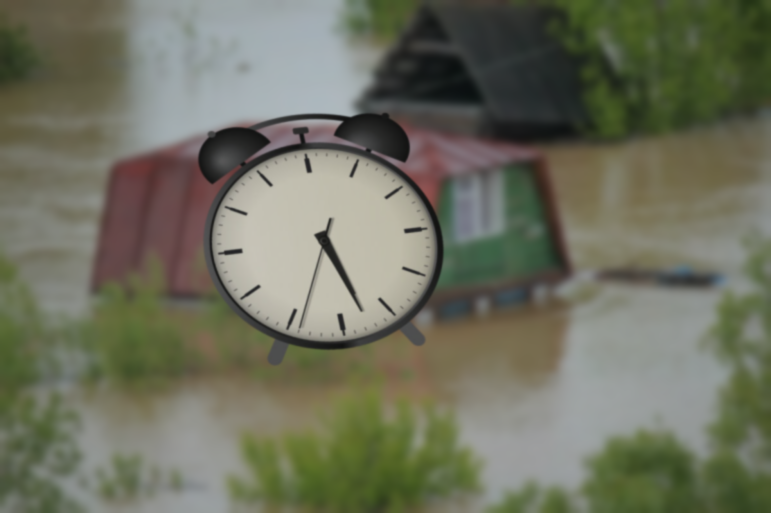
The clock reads 5.27.34
